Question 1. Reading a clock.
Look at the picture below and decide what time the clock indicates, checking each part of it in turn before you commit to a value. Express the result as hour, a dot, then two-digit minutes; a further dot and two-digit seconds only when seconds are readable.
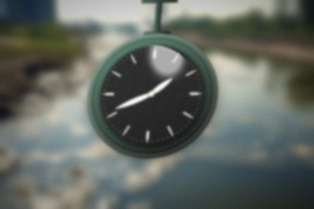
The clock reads 1.41
